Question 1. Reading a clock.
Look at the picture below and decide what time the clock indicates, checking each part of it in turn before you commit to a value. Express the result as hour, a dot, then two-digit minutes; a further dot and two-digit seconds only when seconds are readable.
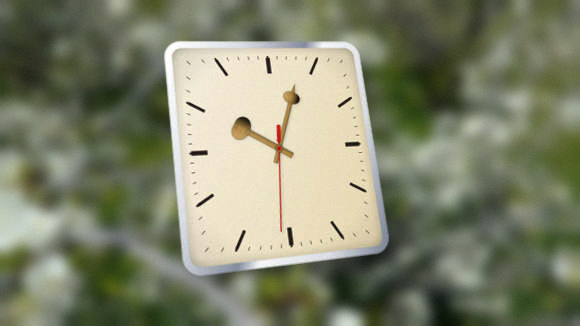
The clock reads 10.03.31
